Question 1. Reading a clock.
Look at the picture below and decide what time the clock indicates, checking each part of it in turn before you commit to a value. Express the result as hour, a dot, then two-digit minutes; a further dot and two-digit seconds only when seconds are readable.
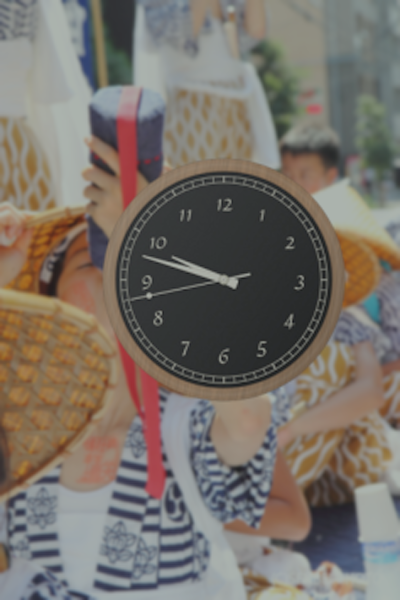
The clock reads 9.47.43
